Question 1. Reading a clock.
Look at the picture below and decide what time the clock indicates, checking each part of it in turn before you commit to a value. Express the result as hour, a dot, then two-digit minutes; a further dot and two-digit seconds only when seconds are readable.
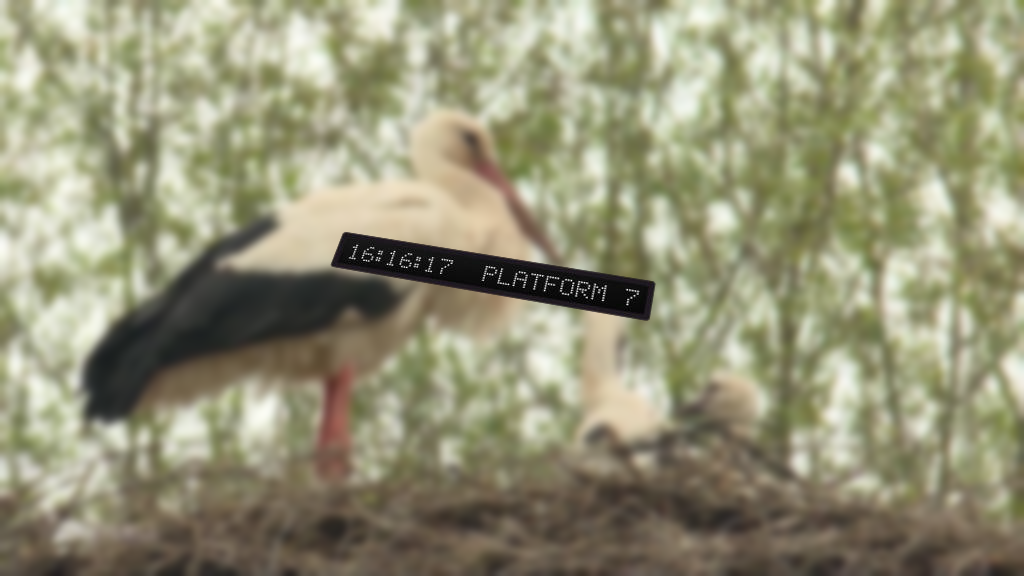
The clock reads 16.16.17
